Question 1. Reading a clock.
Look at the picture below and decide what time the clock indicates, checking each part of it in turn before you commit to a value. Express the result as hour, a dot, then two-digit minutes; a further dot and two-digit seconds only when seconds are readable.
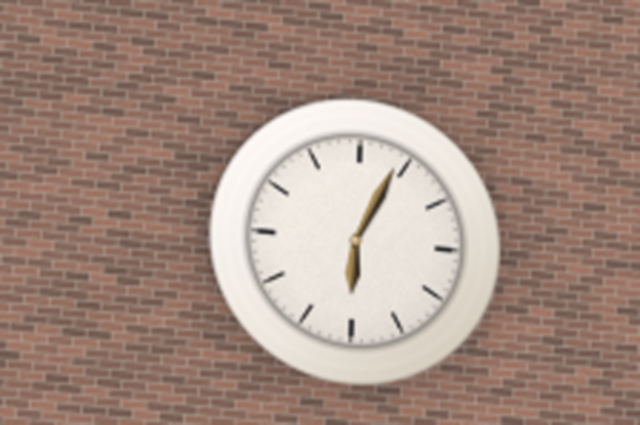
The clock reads 6.04
